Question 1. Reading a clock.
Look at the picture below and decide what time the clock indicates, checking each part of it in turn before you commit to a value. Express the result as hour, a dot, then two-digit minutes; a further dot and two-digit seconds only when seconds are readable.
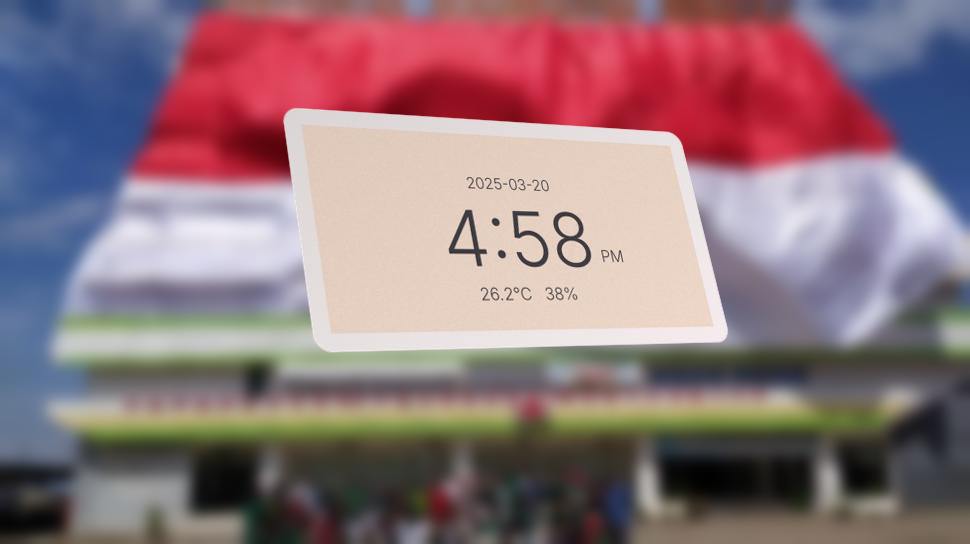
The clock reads 4.58
